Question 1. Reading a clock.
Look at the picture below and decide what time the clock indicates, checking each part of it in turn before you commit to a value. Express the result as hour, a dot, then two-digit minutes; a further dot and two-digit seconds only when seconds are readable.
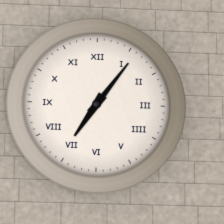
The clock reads 7.06
